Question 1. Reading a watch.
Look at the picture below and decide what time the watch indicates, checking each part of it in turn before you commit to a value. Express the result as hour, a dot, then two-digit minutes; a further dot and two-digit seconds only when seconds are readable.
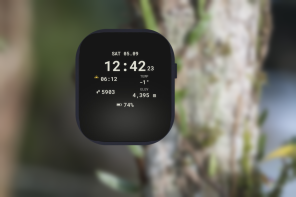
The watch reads 12.42
